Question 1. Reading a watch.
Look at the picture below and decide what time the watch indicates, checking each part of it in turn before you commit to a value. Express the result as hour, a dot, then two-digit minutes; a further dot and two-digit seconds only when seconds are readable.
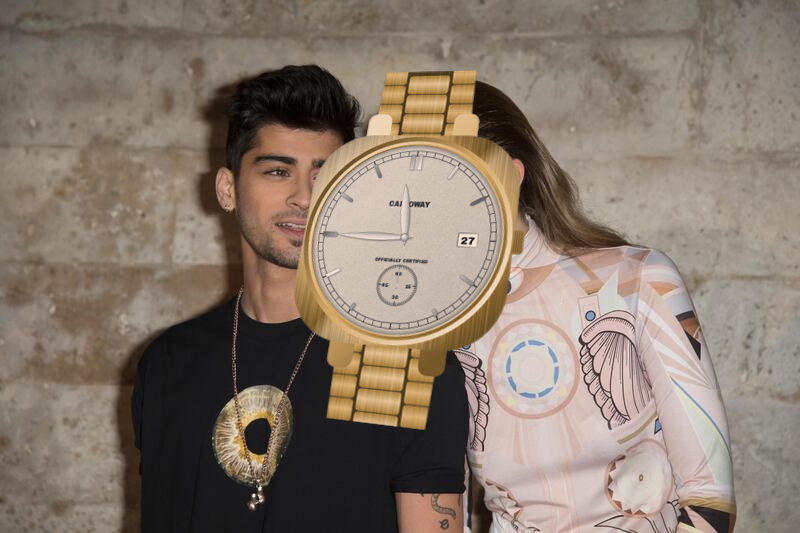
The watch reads 11.45
